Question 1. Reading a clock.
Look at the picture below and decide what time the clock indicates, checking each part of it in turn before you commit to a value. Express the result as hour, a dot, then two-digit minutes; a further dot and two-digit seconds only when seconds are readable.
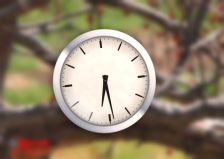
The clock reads 6.29
